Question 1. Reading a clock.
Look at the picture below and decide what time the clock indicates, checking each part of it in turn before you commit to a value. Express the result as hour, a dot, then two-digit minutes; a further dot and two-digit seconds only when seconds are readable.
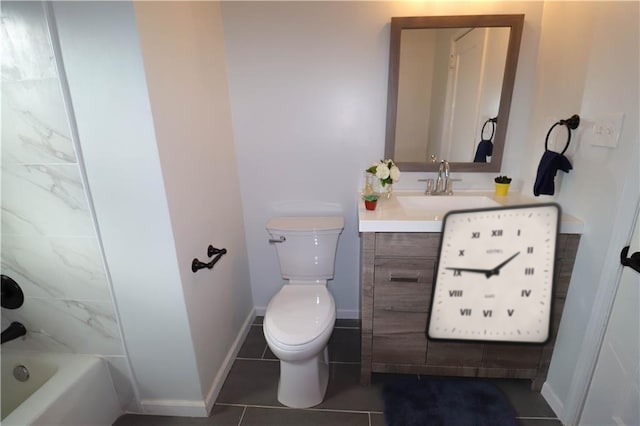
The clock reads 1.46
